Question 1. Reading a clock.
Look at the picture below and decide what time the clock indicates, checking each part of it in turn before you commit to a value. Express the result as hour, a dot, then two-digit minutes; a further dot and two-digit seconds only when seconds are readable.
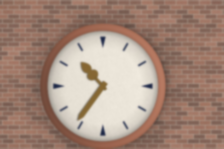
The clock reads 10.36
